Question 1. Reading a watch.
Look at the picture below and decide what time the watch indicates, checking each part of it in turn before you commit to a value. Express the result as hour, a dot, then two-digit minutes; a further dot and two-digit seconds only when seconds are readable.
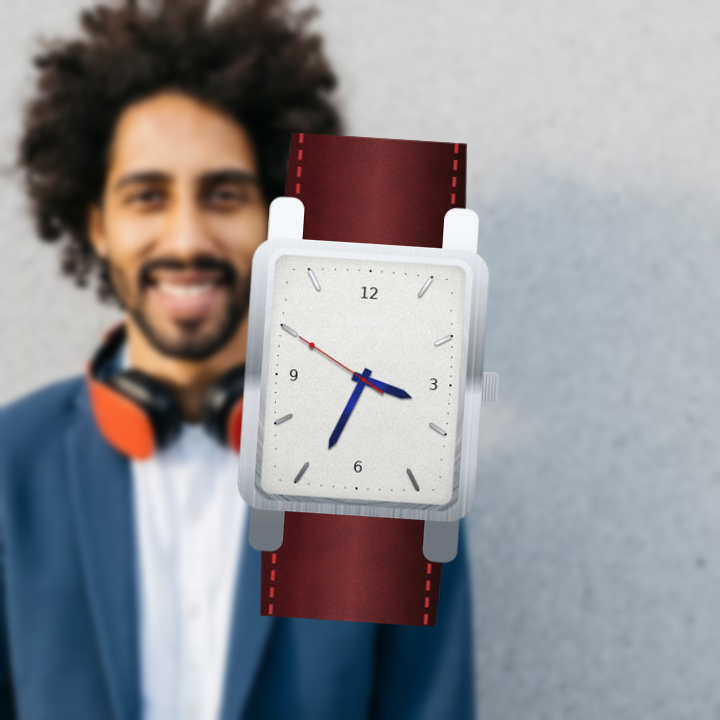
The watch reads 3.33.50
